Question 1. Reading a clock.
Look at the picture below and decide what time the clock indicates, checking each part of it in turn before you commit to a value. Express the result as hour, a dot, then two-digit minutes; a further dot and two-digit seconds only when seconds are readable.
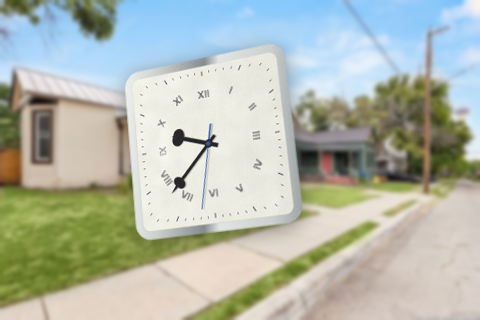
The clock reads 9.37.32
